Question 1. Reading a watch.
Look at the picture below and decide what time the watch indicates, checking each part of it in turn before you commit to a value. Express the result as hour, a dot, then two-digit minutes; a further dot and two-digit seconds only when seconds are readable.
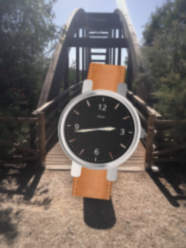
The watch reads 2.43
